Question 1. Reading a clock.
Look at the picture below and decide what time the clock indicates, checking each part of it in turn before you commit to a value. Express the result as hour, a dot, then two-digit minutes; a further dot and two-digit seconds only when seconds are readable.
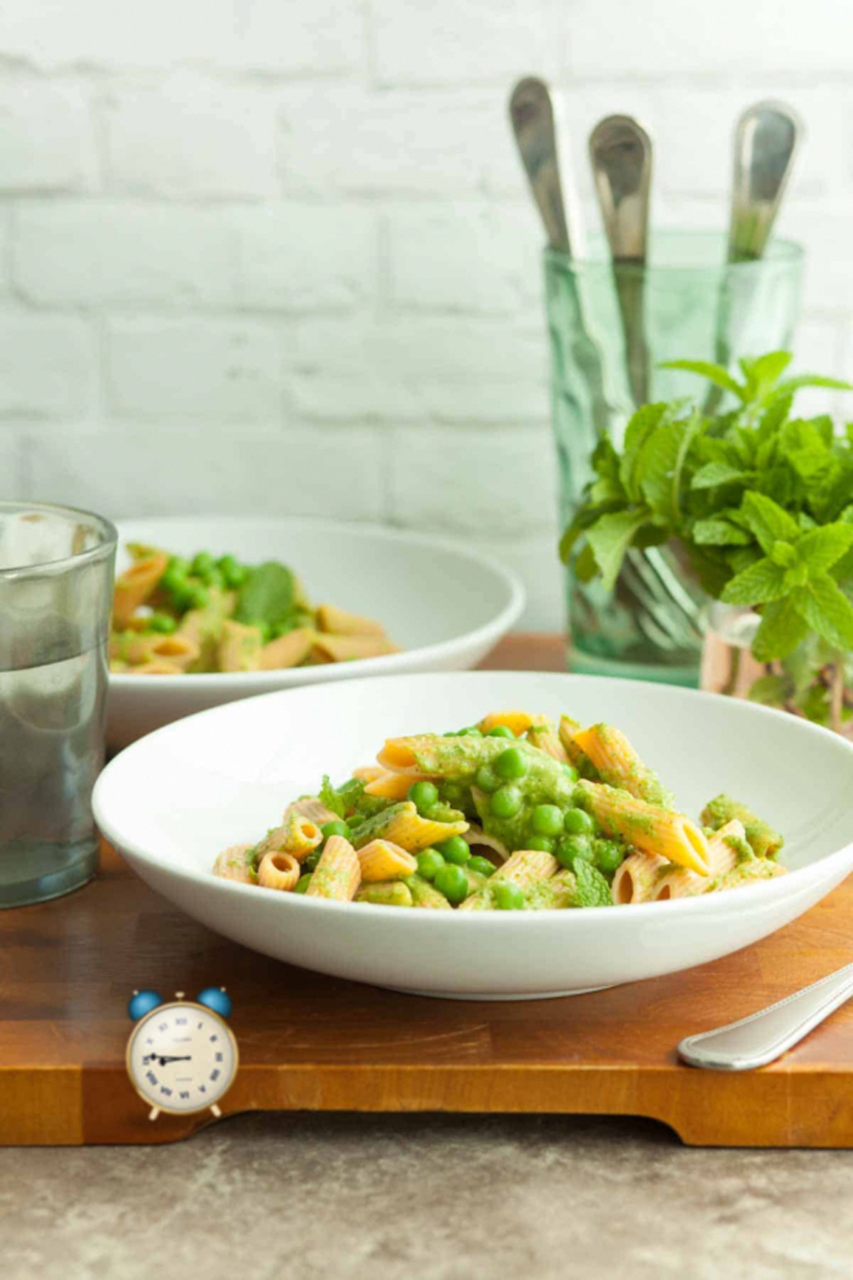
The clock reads 8.46
